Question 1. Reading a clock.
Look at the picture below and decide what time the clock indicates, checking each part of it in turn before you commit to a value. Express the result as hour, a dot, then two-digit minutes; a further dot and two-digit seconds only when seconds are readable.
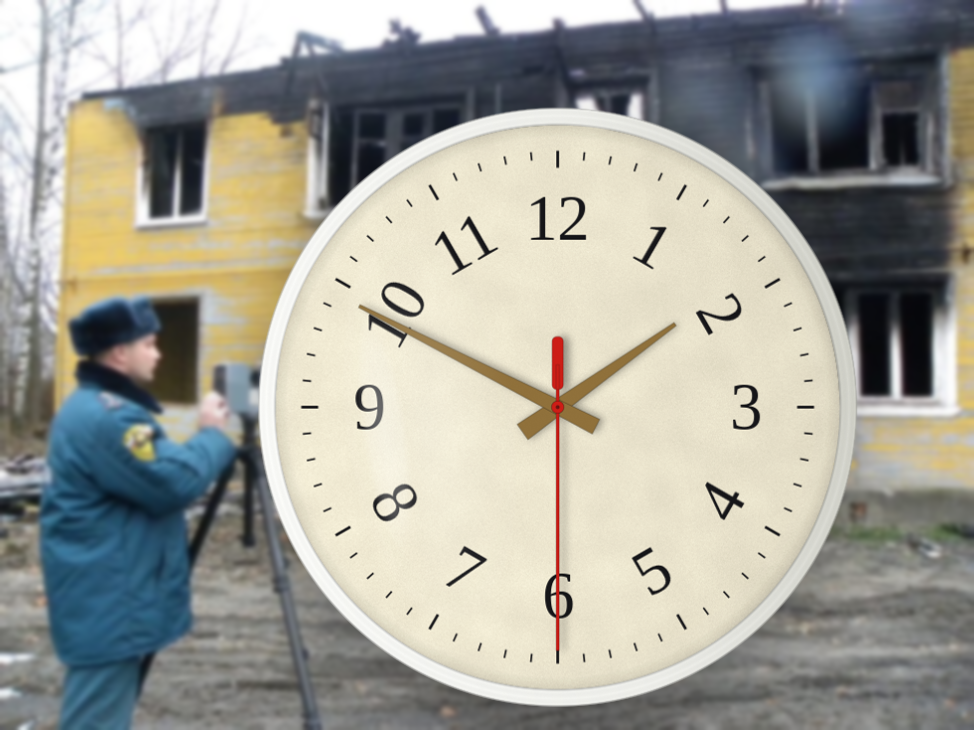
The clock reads 1.49.30
